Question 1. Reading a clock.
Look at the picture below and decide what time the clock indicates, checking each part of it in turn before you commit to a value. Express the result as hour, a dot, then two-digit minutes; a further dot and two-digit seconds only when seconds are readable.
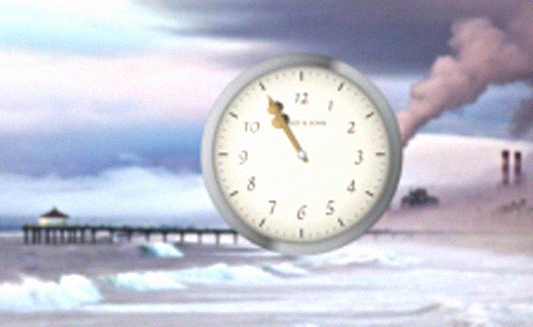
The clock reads 10.55
